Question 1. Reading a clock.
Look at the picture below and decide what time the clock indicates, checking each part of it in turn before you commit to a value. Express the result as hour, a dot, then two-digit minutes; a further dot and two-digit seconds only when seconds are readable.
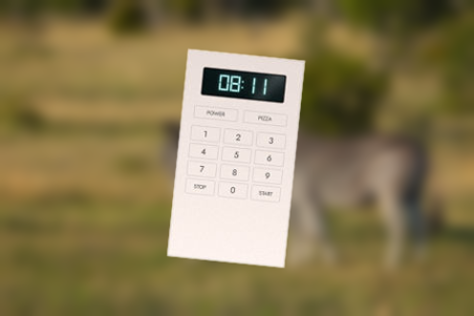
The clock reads 8.11
